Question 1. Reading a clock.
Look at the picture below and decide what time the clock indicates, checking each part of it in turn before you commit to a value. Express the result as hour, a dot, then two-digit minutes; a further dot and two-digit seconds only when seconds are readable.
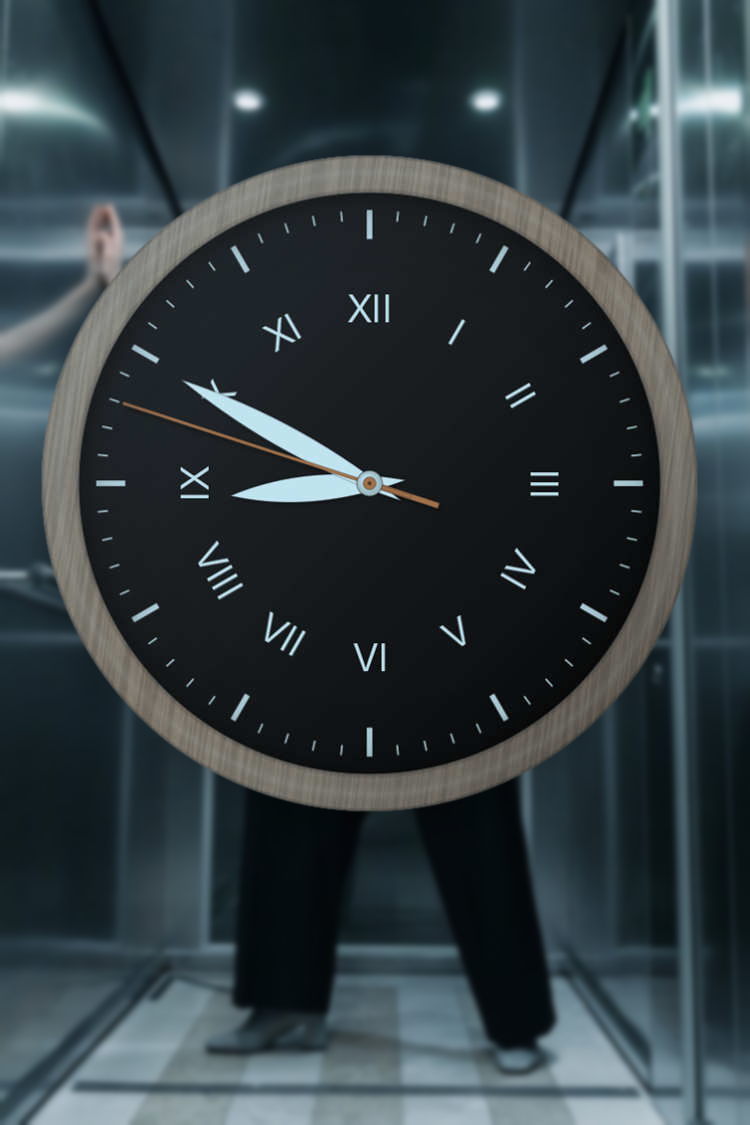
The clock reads 8.49.48
